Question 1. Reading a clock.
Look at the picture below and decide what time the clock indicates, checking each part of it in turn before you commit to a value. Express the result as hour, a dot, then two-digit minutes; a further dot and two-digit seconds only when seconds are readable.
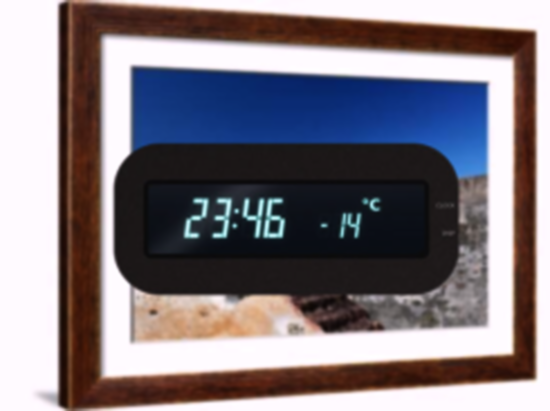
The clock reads 23.46
